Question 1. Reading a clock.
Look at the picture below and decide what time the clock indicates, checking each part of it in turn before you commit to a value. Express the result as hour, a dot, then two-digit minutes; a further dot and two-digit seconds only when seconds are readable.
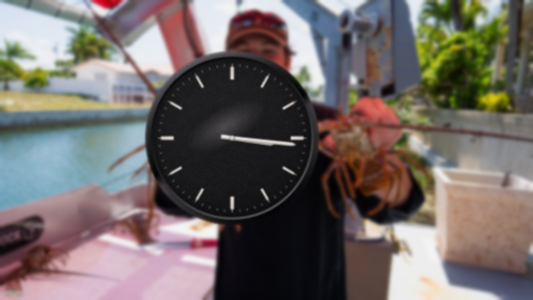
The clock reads 3.16
